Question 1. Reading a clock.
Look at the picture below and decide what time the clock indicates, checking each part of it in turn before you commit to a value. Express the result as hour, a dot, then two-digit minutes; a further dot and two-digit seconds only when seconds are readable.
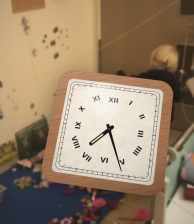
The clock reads 7.26
